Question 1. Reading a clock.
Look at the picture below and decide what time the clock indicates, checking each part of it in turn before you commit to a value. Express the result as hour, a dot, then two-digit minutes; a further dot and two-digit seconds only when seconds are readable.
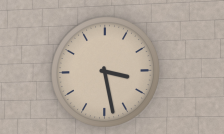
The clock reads 3.28
